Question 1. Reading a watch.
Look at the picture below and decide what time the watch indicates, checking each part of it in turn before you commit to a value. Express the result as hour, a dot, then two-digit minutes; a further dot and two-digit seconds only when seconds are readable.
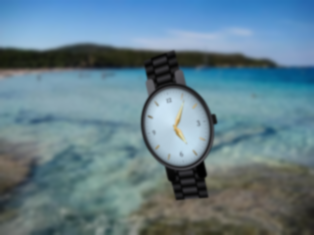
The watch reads 5.06
